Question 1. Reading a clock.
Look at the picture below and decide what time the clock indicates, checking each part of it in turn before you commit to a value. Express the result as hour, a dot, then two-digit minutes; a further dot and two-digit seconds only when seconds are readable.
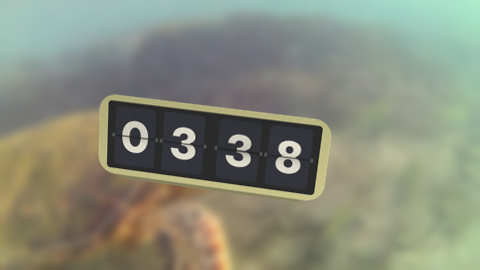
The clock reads 3.38
